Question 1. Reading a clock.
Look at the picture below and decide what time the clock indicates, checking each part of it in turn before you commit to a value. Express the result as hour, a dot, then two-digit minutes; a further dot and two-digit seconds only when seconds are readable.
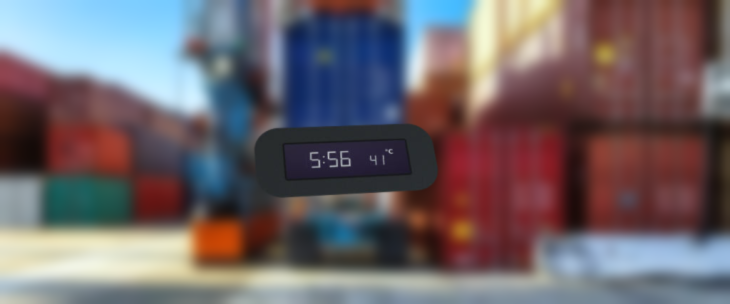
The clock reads 5.56
